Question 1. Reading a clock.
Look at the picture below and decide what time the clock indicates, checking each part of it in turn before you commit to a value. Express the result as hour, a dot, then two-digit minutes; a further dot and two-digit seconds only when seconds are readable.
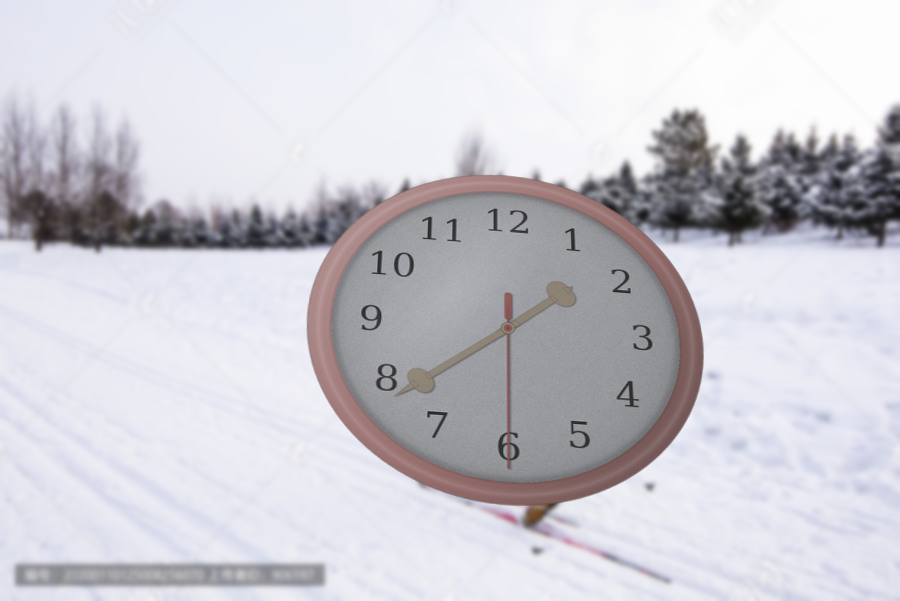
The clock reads 1.38.30
